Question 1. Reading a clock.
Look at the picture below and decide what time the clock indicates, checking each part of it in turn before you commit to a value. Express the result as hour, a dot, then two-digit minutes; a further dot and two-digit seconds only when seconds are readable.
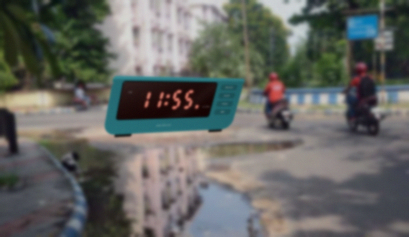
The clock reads 11.55
